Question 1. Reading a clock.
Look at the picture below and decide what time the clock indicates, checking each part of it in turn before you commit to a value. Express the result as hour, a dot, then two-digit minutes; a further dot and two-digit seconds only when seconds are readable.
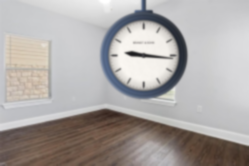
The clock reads 9.16
